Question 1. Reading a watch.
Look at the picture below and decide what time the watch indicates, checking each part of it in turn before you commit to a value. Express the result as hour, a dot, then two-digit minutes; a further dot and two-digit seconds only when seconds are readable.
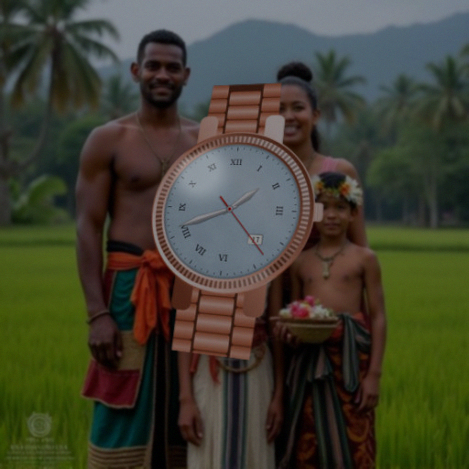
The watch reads 1.41.23
